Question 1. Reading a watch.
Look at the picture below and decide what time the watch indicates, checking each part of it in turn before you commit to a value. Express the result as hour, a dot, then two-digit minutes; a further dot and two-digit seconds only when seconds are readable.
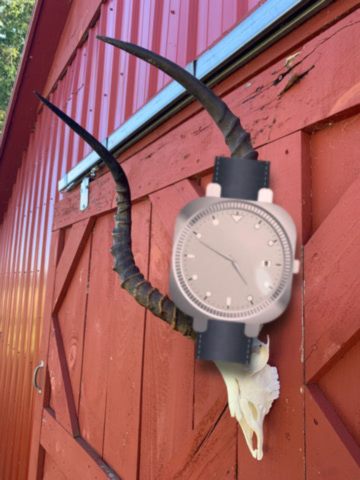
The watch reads 4.49
